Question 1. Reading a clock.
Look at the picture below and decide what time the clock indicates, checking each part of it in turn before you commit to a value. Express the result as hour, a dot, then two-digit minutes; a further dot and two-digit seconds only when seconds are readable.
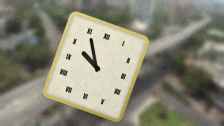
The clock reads 9.55
